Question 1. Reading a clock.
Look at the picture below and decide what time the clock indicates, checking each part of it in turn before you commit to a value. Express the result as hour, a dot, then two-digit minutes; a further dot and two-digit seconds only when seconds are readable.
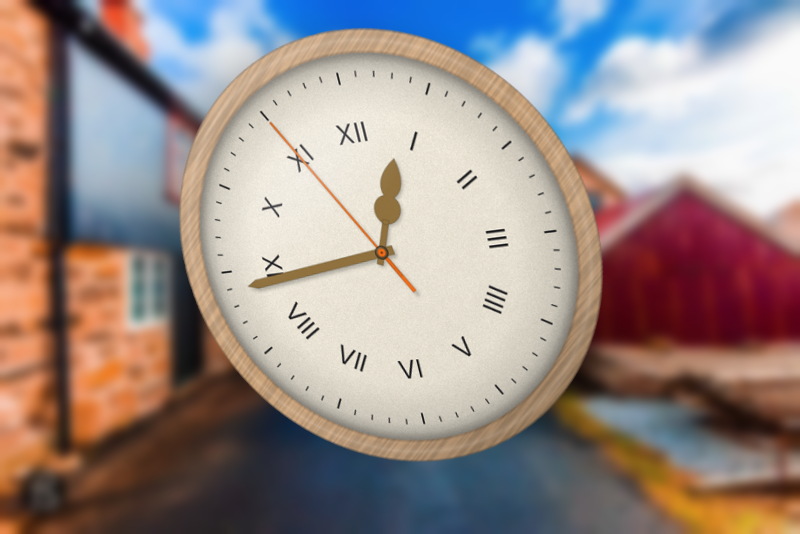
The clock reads 12.43.55
